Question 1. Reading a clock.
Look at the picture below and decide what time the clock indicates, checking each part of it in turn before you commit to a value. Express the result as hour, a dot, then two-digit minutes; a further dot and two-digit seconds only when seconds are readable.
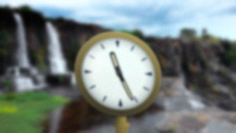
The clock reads 11.26
